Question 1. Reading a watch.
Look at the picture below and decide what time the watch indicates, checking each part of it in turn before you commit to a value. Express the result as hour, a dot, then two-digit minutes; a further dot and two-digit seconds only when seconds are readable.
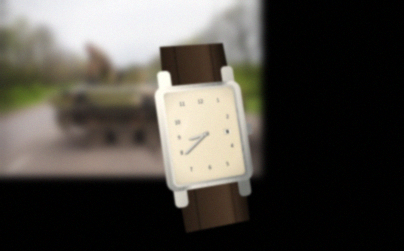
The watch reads 8.39
